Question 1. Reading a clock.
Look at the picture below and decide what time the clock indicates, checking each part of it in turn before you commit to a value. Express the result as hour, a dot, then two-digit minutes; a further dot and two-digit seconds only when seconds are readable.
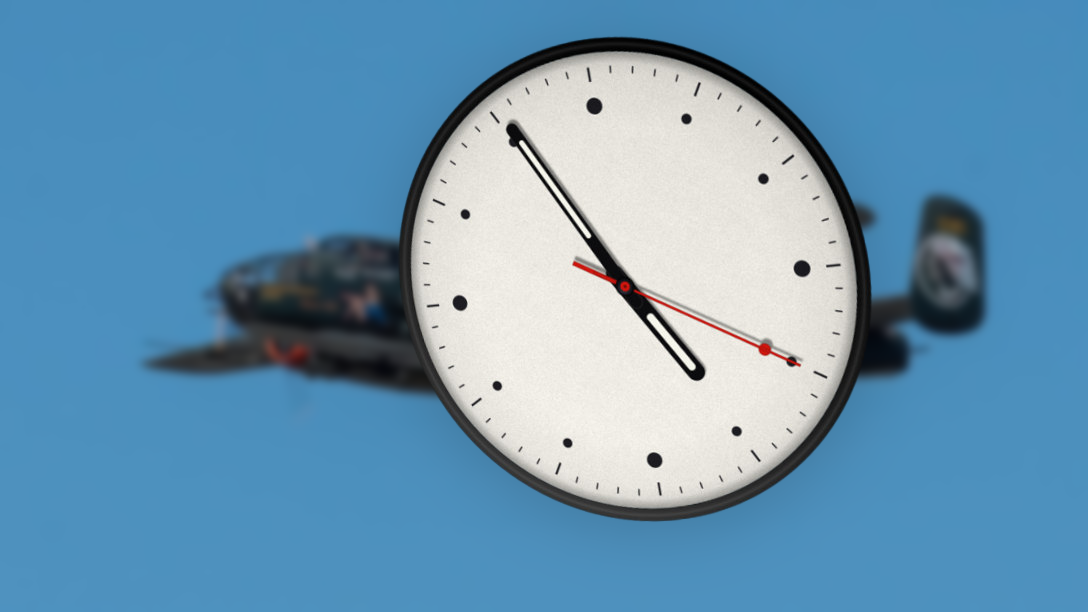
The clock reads 4.55.20
